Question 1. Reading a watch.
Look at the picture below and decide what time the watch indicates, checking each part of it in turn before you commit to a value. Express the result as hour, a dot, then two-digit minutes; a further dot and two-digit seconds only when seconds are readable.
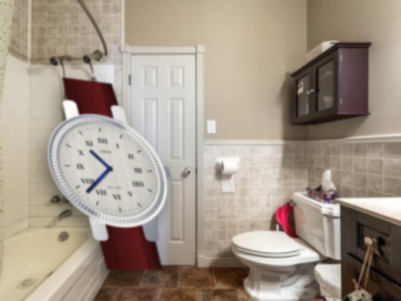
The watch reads 10.38
